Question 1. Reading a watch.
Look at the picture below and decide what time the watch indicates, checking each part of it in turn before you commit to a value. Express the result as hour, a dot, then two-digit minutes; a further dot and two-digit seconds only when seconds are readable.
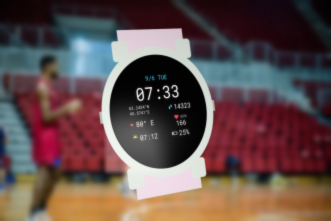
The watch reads 7.33
